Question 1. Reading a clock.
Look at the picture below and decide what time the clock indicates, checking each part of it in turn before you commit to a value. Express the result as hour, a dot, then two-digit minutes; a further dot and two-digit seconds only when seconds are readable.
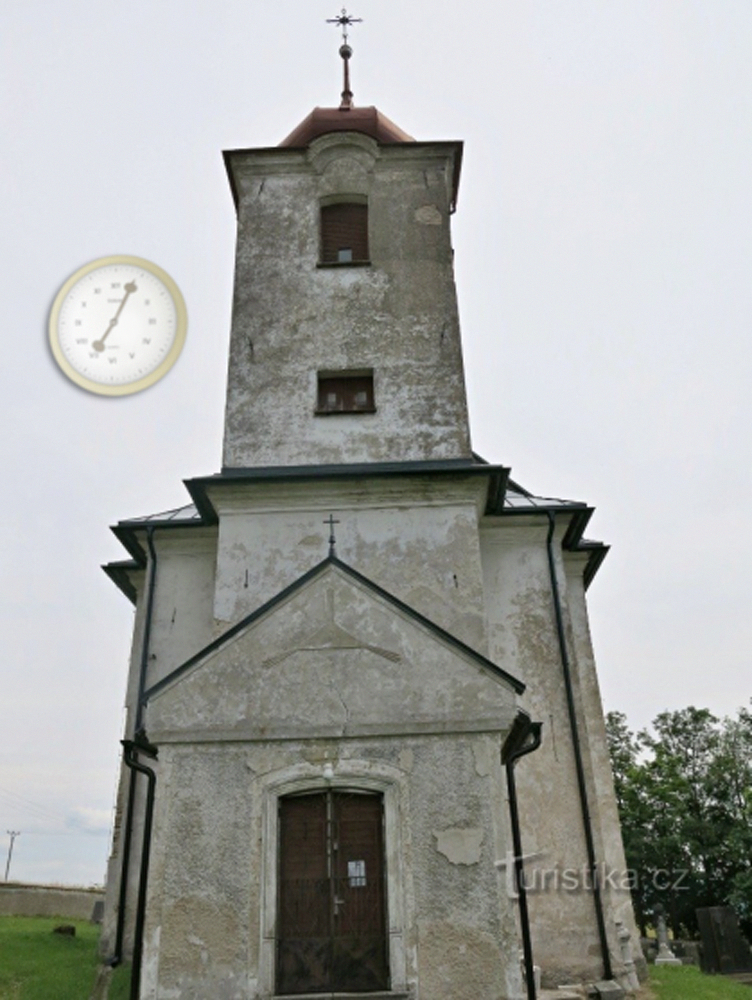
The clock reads 7.04
